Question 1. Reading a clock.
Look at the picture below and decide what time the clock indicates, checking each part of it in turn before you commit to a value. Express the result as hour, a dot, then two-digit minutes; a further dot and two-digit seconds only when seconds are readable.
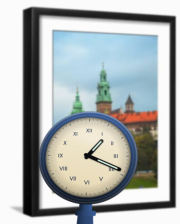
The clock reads 1.19
